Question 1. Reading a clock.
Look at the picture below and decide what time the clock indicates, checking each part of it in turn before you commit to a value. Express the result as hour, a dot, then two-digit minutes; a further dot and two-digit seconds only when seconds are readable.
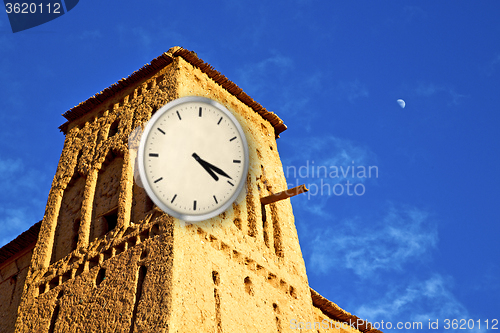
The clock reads 4.19
